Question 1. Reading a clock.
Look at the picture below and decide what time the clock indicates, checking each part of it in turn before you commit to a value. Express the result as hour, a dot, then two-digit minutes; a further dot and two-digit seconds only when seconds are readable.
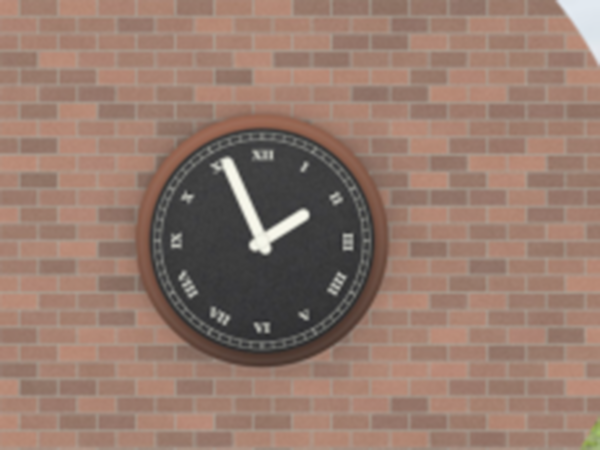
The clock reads 1.56
